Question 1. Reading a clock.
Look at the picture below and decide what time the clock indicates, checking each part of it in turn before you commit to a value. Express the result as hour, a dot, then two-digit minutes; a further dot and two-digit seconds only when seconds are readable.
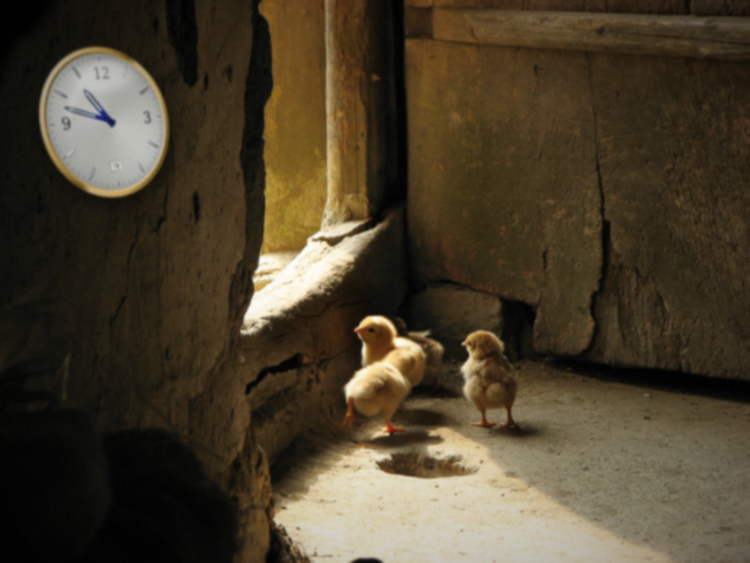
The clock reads 10.48
